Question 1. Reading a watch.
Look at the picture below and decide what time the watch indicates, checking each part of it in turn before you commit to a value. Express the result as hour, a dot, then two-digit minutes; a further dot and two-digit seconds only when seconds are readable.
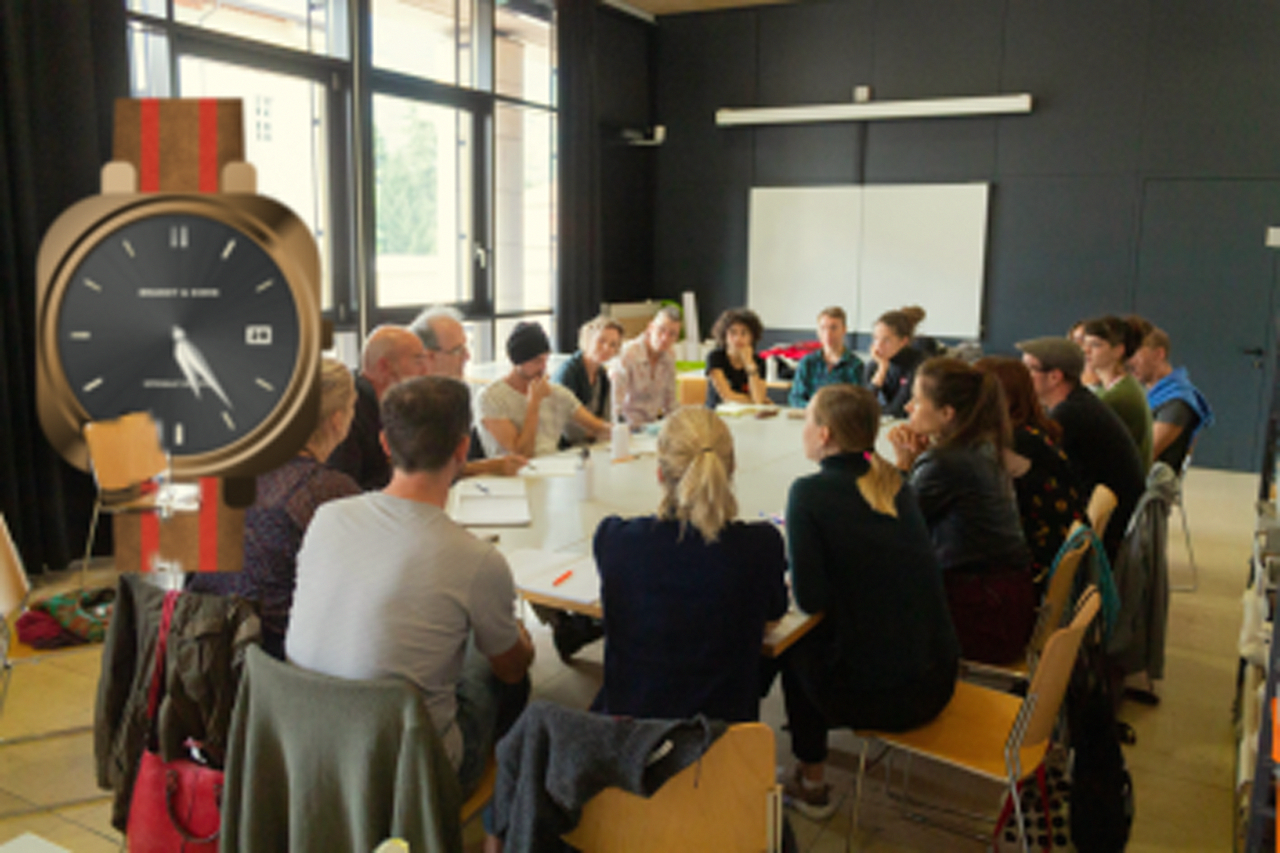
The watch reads 5.24
